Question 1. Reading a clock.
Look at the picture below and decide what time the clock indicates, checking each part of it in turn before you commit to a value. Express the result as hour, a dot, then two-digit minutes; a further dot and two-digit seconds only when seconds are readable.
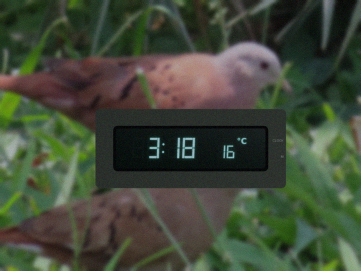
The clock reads 3.18
